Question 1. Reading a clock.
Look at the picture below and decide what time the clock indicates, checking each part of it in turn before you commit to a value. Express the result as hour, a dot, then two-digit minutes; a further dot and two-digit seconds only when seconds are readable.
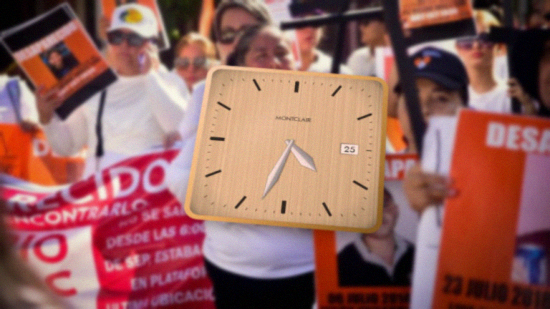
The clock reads 4.33
